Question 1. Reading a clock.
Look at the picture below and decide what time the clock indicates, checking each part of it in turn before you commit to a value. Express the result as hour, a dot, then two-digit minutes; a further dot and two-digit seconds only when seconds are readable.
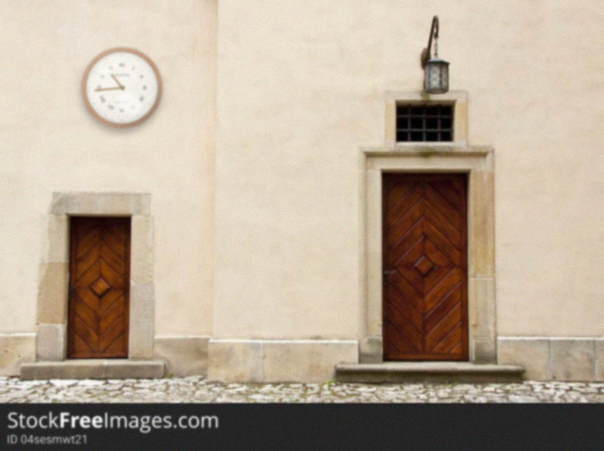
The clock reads 10.44
